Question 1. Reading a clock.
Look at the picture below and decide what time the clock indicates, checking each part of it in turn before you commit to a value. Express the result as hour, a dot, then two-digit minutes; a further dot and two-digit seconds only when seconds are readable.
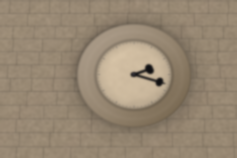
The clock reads 2.18
